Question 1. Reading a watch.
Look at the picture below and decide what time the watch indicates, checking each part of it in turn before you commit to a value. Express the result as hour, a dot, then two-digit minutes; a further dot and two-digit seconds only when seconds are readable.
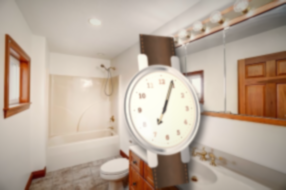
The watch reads 7.04
